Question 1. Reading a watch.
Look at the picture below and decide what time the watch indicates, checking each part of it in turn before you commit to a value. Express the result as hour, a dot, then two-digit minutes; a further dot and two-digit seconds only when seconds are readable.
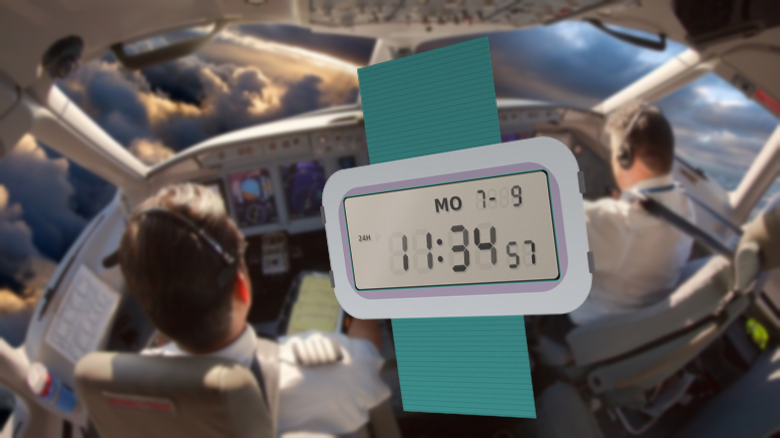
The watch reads 11.34.57
